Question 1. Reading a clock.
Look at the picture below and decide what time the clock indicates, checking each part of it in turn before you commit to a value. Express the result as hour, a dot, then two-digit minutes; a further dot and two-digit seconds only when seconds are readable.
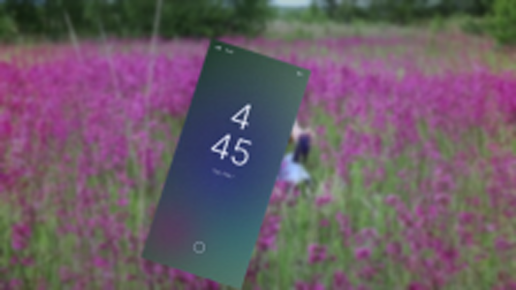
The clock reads 4.45
